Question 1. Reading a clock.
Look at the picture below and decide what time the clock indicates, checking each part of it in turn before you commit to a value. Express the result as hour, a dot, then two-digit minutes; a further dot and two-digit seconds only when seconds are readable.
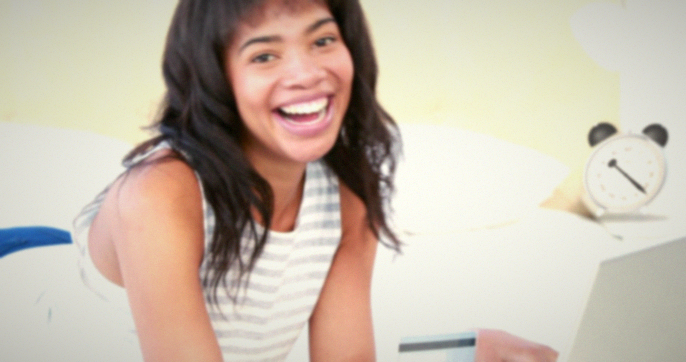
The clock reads 10.22
